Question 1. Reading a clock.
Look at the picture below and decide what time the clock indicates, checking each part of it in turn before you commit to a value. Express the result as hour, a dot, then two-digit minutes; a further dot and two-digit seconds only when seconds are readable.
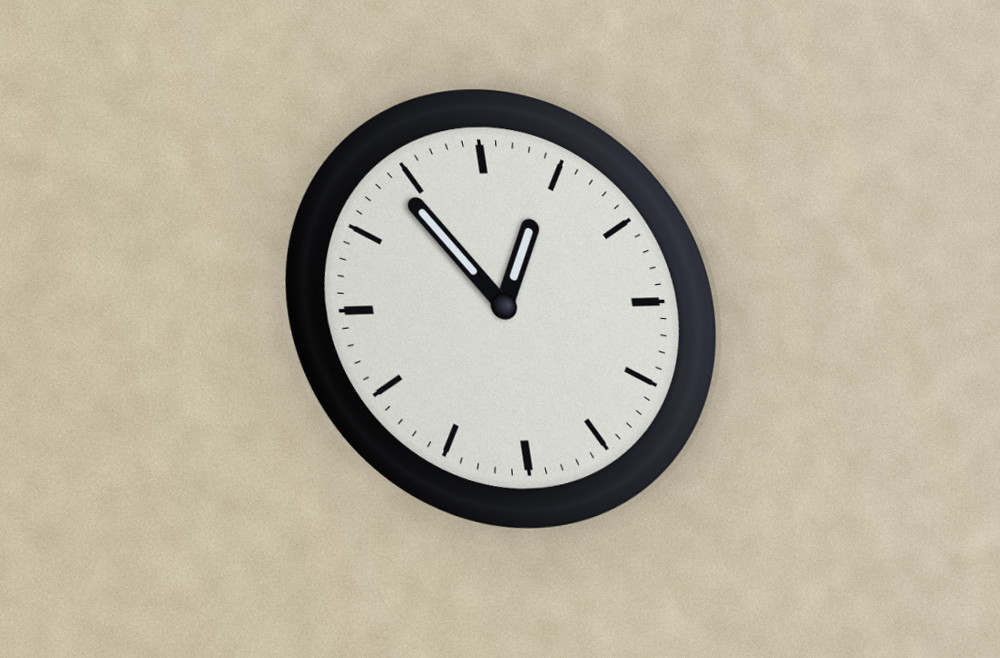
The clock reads 12.54
